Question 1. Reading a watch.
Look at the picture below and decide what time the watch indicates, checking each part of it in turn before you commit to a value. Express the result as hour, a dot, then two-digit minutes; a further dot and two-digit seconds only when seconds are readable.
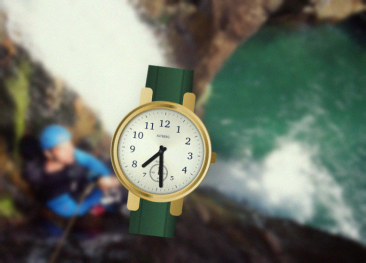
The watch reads 7.29
